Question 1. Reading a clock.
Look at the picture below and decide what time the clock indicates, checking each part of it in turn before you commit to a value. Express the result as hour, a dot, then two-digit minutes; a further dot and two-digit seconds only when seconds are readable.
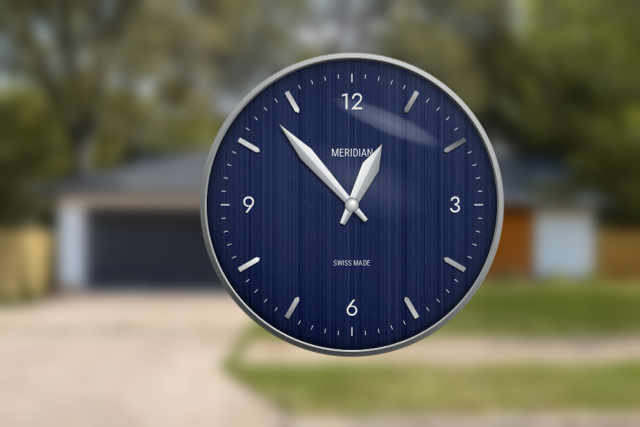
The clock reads 12.53
